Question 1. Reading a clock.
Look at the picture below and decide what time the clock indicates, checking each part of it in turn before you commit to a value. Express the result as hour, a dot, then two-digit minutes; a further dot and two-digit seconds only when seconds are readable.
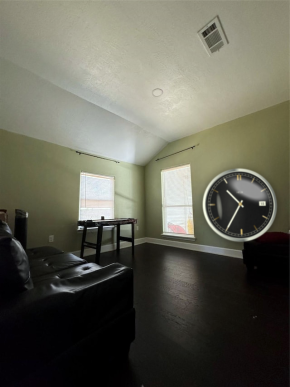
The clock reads 10.35
